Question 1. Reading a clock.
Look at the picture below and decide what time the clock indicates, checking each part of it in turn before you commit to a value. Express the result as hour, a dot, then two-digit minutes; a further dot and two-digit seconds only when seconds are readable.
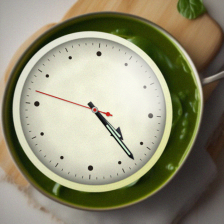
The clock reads 4.22.47
